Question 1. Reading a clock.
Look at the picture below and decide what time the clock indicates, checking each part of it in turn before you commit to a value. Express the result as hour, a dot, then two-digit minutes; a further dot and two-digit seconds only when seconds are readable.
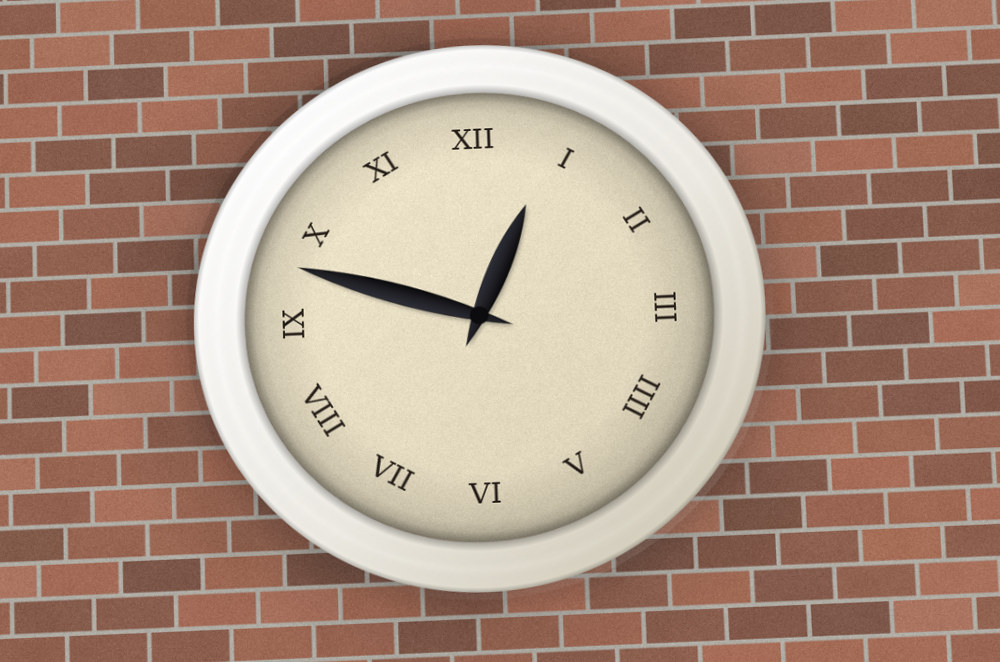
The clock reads 12.48
